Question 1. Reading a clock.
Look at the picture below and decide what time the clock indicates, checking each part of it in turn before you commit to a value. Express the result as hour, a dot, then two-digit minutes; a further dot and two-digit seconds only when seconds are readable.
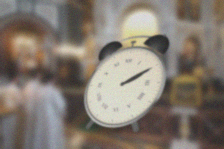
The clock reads 2.10
